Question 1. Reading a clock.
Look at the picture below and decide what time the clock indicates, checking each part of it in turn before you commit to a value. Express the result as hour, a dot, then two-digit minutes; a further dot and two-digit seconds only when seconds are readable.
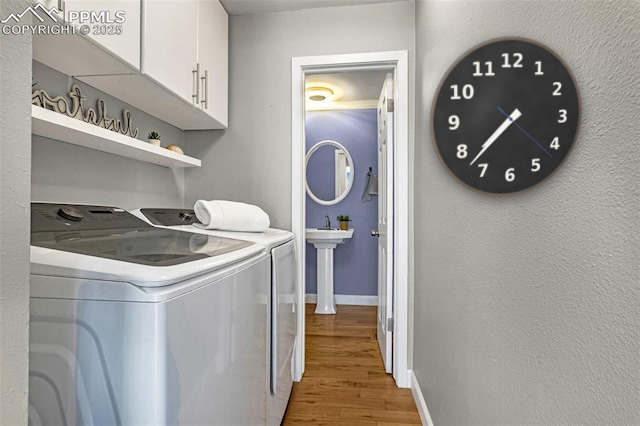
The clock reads 7.37.22
